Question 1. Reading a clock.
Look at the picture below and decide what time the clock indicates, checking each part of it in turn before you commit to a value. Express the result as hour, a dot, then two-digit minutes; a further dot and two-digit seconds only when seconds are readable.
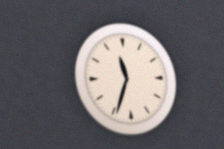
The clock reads 11.34
